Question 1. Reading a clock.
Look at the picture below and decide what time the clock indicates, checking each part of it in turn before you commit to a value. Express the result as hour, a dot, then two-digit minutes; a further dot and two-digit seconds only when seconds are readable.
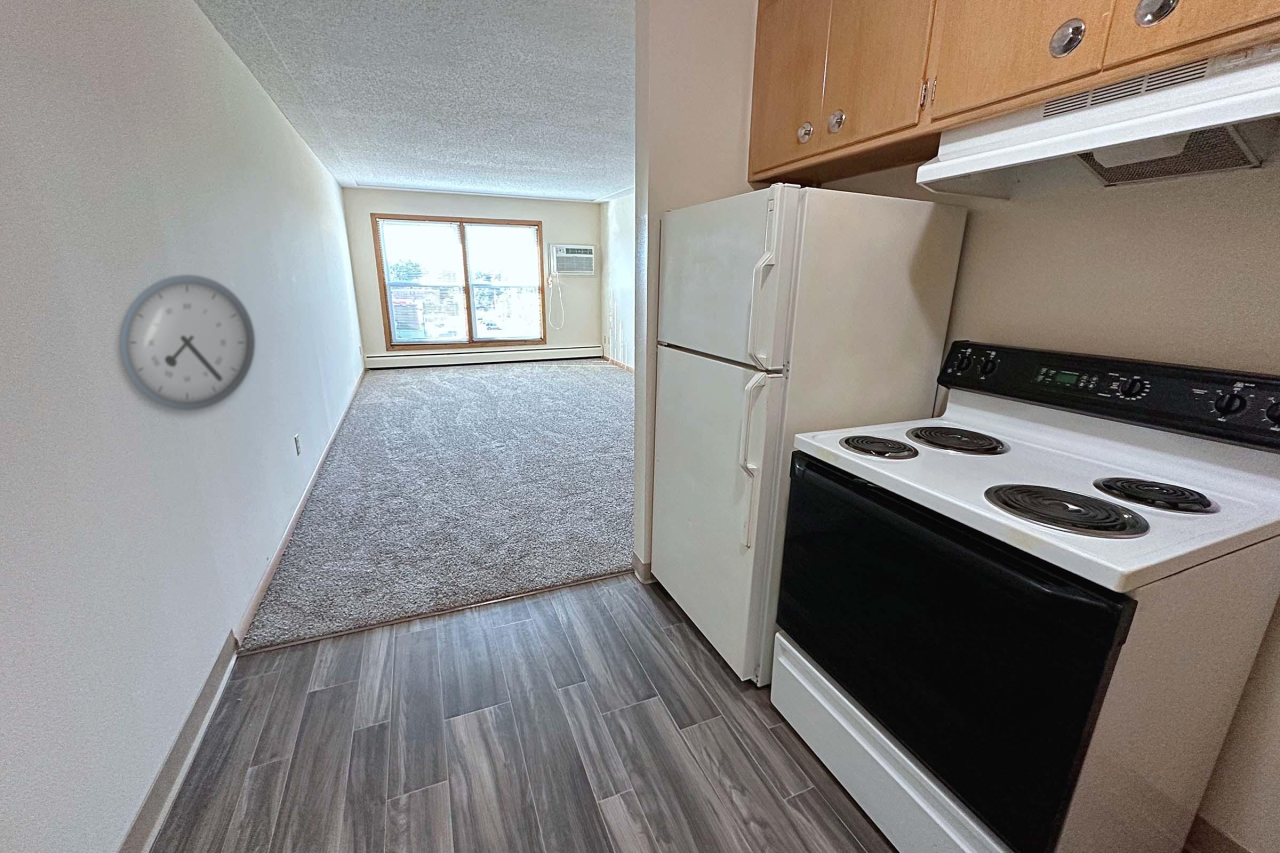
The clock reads 7.23
